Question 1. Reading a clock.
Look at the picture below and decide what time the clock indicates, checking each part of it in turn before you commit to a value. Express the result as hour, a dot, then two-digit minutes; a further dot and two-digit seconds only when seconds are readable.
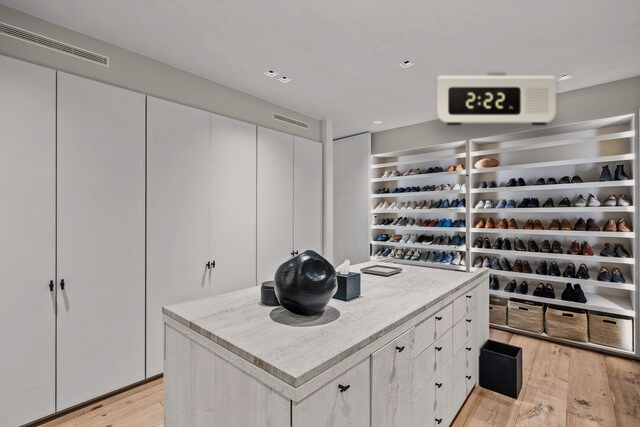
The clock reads 2.22
